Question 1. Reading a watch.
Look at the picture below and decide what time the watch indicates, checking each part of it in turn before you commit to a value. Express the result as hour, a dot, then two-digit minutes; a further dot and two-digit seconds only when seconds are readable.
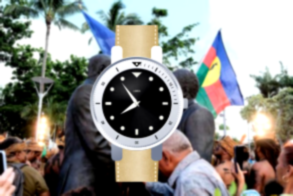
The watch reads 7.54
